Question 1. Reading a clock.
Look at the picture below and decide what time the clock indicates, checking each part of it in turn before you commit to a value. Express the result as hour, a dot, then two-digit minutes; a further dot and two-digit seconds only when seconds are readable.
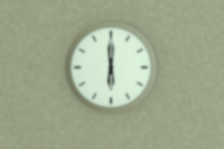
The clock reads 6.00
